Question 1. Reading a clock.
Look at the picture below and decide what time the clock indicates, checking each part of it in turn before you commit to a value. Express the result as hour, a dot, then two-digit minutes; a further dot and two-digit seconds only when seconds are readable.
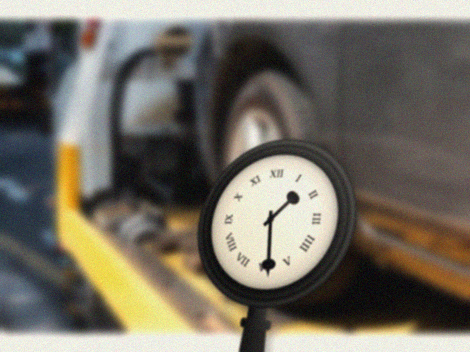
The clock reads 1.29
